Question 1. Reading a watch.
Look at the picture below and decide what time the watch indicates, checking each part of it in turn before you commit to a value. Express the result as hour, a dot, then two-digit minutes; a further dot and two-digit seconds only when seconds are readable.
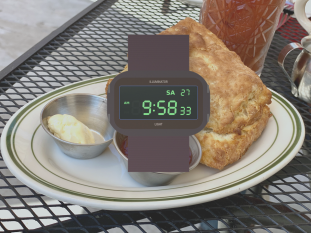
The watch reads 9.58.33
